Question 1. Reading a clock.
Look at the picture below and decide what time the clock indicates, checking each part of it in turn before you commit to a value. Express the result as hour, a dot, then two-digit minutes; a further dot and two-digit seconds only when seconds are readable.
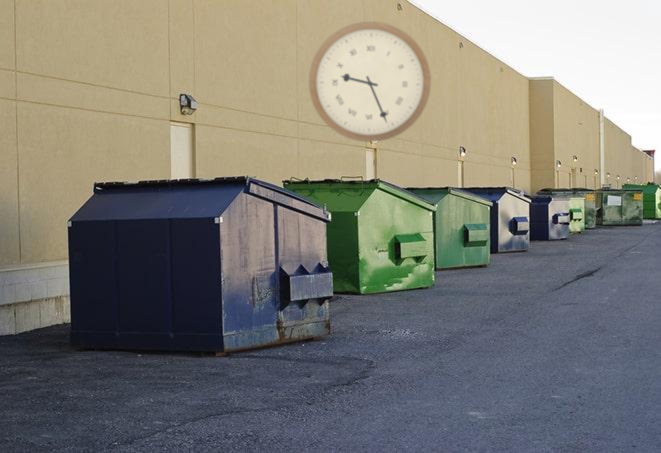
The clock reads 9.26
